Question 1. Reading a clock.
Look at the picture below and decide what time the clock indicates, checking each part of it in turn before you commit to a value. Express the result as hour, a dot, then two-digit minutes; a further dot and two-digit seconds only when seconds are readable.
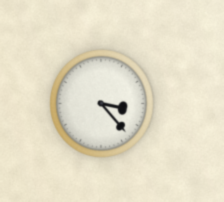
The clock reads 3.23
